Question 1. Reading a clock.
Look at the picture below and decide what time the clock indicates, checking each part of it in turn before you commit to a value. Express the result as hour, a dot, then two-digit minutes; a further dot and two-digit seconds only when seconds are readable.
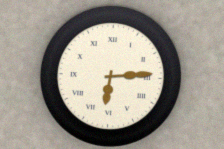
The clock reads 6.14
